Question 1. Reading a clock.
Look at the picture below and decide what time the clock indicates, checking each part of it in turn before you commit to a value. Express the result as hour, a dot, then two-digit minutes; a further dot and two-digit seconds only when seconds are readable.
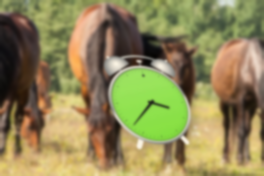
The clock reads 3.38
